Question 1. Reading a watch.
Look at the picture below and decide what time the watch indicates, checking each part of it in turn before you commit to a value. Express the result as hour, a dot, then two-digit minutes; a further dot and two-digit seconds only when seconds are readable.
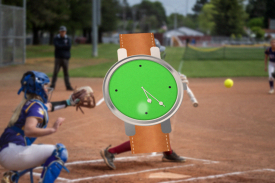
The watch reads 5.23
